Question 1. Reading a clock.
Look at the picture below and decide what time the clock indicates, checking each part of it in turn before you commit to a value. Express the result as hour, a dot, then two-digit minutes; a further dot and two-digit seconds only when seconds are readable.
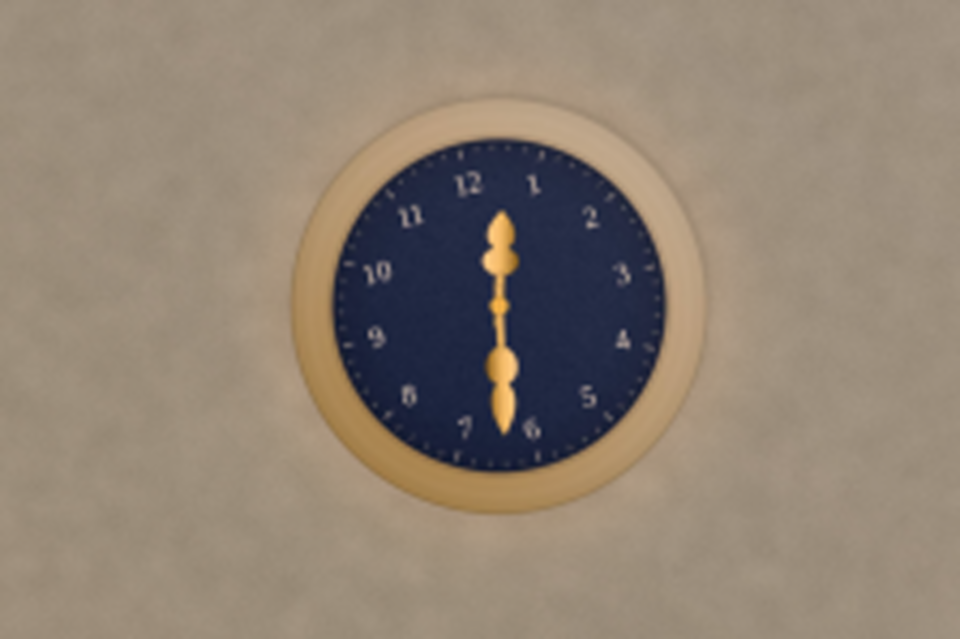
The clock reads 12.32
